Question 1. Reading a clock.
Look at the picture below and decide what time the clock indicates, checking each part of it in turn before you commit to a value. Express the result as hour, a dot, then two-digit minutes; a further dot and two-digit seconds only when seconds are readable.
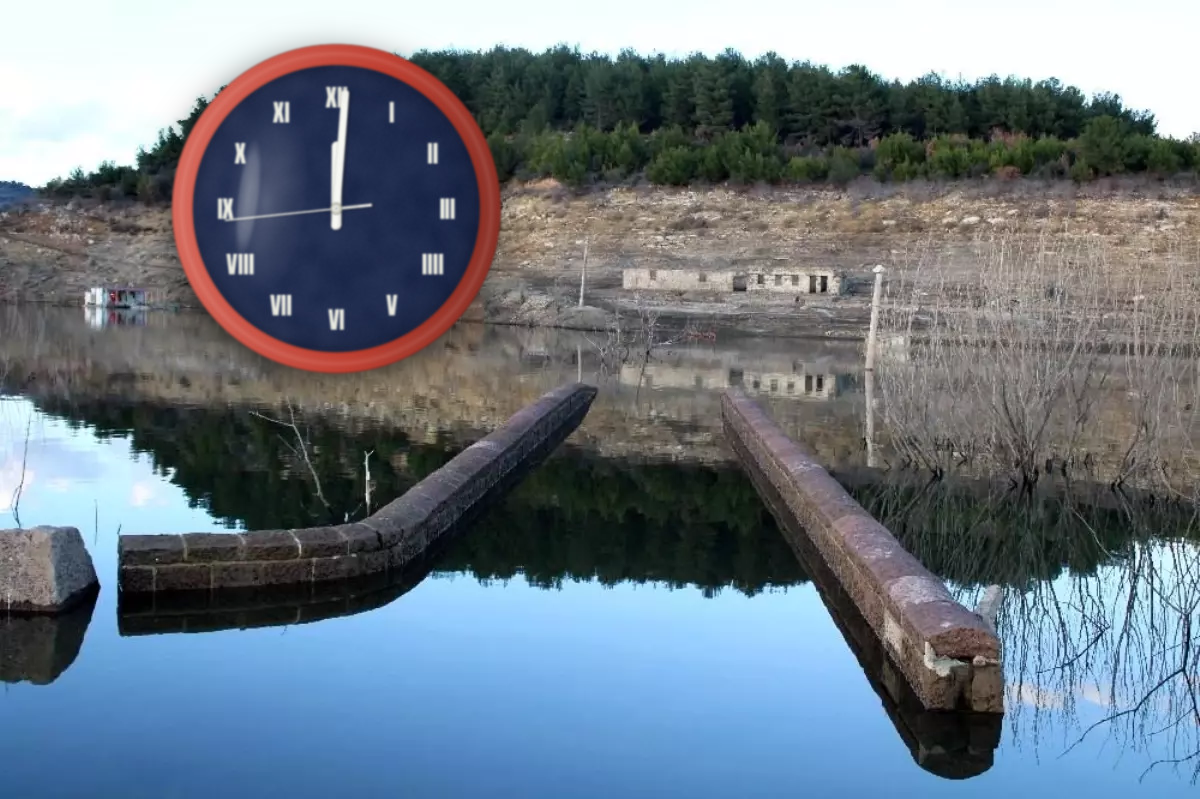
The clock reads 12.00.44
